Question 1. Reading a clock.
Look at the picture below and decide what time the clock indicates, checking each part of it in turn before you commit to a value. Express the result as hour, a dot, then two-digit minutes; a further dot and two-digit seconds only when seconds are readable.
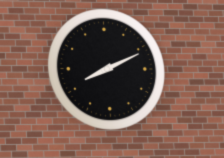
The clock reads 8.11
